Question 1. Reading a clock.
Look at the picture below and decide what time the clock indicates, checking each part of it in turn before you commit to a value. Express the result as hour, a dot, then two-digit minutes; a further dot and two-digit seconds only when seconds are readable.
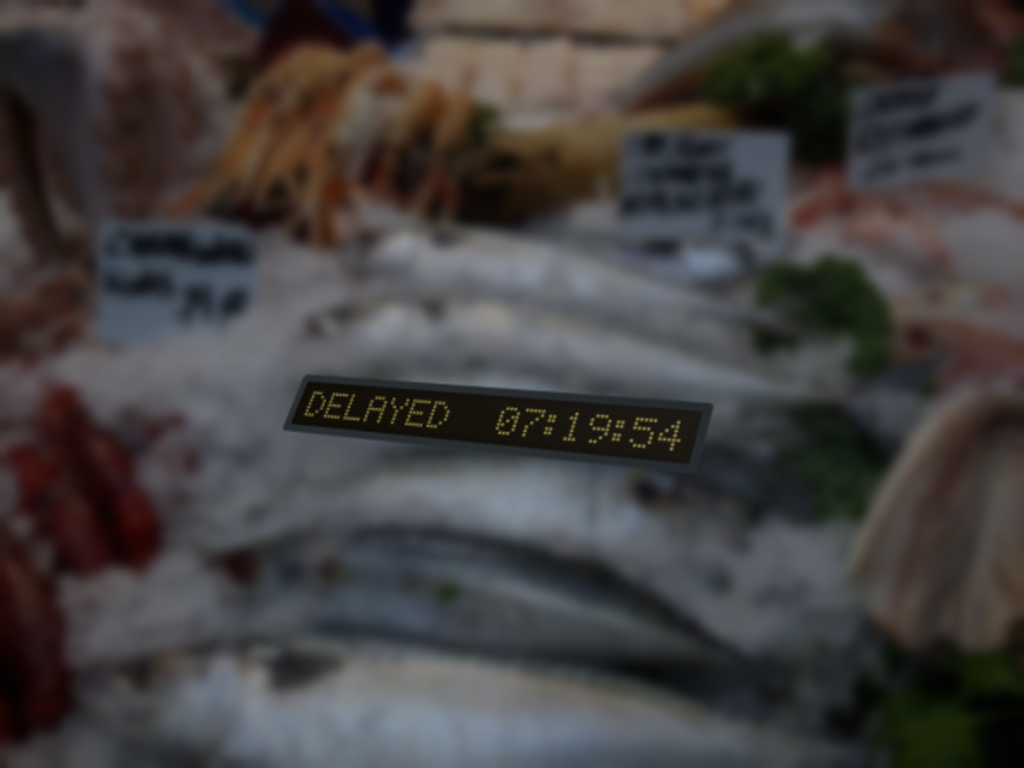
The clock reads 7.19.54
